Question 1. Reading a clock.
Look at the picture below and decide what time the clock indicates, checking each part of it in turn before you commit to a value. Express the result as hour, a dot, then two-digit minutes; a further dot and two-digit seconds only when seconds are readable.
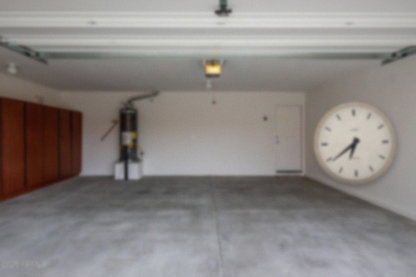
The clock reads 6.39
